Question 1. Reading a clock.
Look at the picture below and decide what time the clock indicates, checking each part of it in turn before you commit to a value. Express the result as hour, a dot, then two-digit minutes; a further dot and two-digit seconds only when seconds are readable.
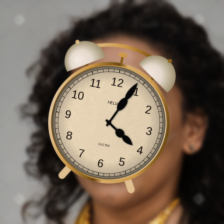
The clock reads 4.04
